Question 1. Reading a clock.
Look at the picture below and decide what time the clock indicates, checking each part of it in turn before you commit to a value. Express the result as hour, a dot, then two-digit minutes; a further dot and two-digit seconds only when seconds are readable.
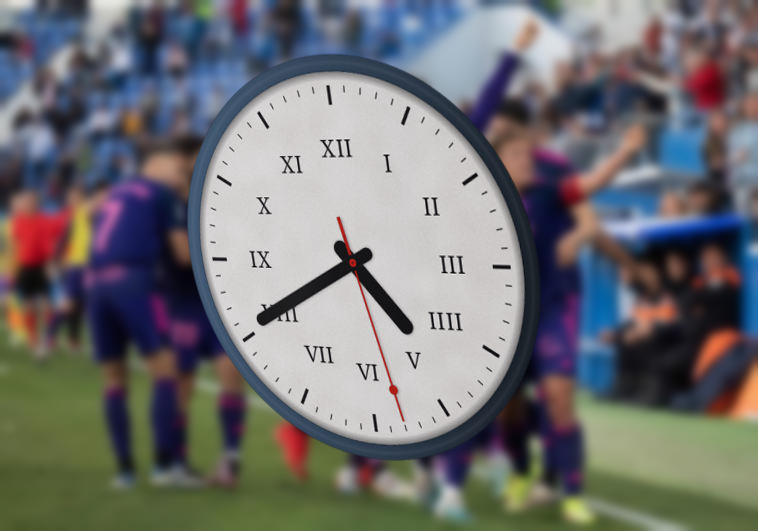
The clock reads 4.40.28
